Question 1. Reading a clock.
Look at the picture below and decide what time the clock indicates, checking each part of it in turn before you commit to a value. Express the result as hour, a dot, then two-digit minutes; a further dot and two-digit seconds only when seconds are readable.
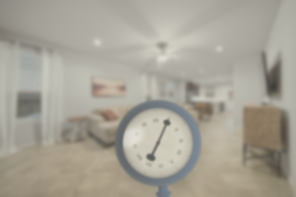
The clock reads 7.05
